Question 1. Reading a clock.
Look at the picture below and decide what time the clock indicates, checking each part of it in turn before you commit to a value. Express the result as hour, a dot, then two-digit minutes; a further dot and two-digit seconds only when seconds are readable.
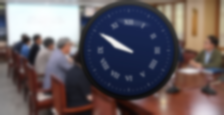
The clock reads 9.50
